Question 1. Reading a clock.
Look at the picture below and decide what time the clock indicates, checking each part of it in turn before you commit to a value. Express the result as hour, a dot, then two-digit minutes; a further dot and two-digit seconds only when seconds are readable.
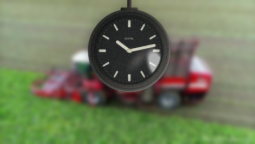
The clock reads 10.13
